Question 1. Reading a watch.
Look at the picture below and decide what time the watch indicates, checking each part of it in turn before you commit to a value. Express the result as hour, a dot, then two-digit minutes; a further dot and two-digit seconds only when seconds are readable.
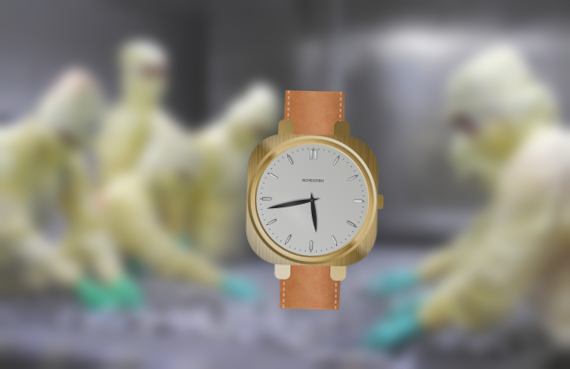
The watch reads 5.43
